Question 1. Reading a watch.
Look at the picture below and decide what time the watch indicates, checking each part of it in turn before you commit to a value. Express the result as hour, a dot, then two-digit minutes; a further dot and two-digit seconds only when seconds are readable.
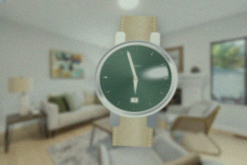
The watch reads 5.57
